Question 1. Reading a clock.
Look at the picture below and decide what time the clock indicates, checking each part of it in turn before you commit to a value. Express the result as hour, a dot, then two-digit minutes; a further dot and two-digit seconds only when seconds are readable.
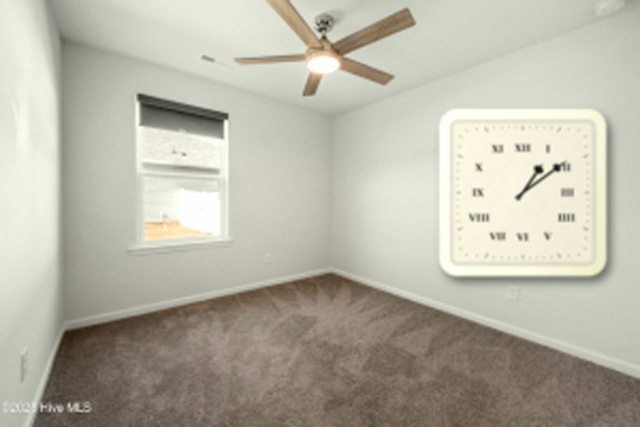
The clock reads 1.09
